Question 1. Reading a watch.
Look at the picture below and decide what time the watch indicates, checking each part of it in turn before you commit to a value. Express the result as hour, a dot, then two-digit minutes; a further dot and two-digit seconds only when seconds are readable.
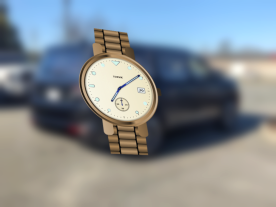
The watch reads 7.09
